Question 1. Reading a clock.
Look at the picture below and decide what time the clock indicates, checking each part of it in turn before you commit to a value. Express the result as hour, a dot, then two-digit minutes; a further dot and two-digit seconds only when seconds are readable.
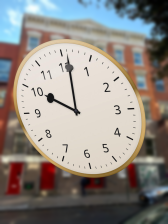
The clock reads 10.01
